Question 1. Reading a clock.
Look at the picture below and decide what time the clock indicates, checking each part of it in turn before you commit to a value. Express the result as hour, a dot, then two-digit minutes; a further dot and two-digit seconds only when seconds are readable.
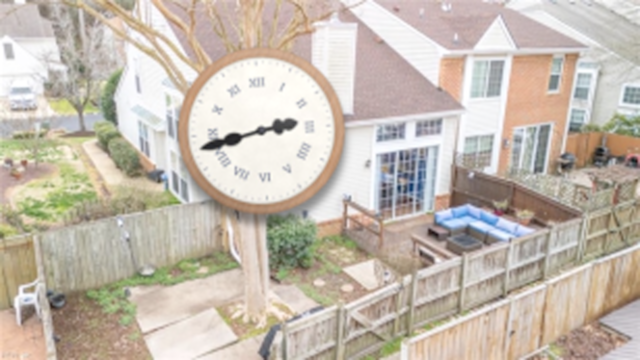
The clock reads 2.43
